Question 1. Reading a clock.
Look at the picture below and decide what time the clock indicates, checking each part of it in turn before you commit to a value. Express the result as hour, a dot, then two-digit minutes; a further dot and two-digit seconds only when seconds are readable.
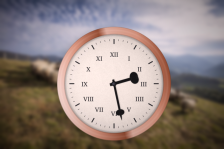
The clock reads 2.28
